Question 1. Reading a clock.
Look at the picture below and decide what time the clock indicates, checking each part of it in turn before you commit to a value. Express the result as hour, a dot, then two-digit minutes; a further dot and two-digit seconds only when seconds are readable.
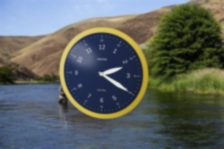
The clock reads 2.20
